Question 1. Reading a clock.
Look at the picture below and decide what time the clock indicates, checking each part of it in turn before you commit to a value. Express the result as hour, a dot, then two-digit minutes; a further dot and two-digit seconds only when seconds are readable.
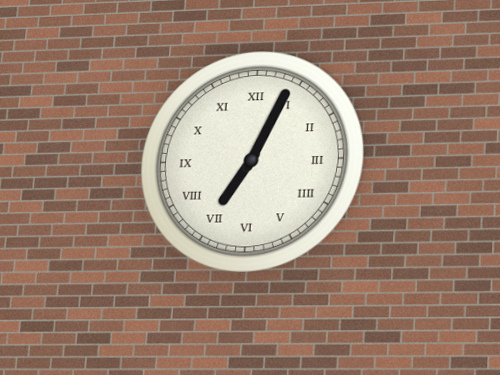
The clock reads 7.04
